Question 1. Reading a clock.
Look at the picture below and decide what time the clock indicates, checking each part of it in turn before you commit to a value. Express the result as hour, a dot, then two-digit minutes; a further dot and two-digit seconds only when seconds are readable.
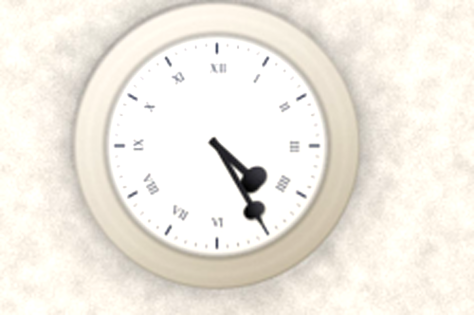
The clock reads 4.25
